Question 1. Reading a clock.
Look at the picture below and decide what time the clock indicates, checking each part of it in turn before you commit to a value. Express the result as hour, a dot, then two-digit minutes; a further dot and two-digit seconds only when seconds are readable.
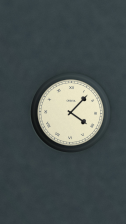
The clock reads 4.07
